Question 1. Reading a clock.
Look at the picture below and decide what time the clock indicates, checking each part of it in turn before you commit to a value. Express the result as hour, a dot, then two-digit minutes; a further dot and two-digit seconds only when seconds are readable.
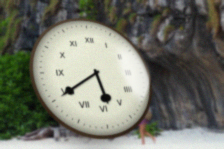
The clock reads 5.40
